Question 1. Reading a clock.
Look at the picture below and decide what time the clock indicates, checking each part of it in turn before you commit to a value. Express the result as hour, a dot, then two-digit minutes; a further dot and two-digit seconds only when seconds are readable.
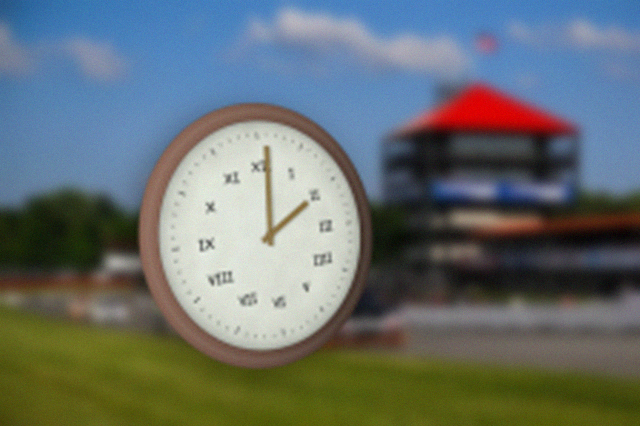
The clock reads 2.01
